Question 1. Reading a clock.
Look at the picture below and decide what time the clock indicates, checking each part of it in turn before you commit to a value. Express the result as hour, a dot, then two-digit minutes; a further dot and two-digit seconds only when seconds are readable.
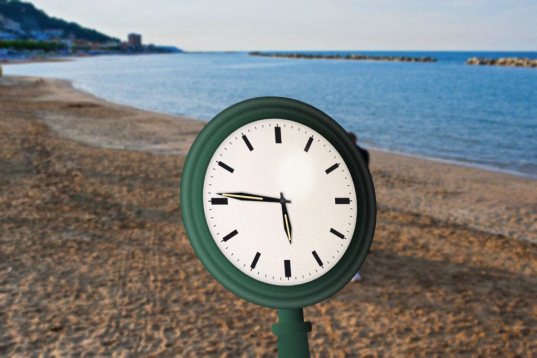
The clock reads 5.46
